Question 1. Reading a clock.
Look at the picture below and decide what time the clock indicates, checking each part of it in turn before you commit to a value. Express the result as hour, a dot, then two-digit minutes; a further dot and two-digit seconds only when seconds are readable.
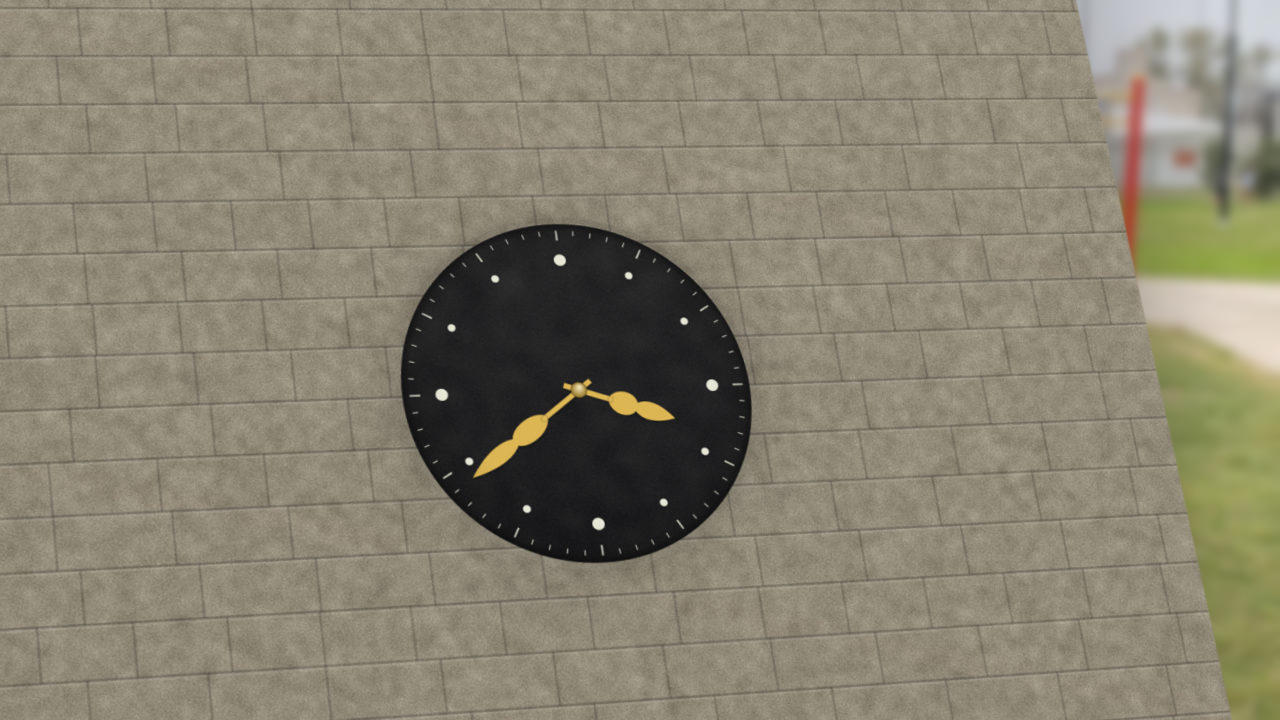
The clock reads 3.39
